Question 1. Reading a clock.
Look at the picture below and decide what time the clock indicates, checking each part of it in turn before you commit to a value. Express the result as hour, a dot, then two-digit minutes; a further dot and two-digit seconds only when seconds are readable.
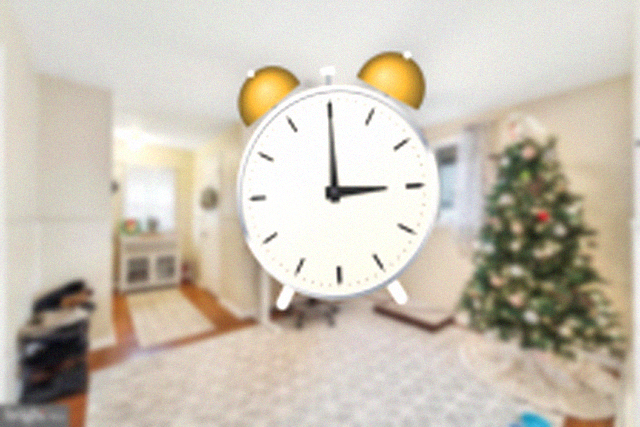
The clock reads 3.00
